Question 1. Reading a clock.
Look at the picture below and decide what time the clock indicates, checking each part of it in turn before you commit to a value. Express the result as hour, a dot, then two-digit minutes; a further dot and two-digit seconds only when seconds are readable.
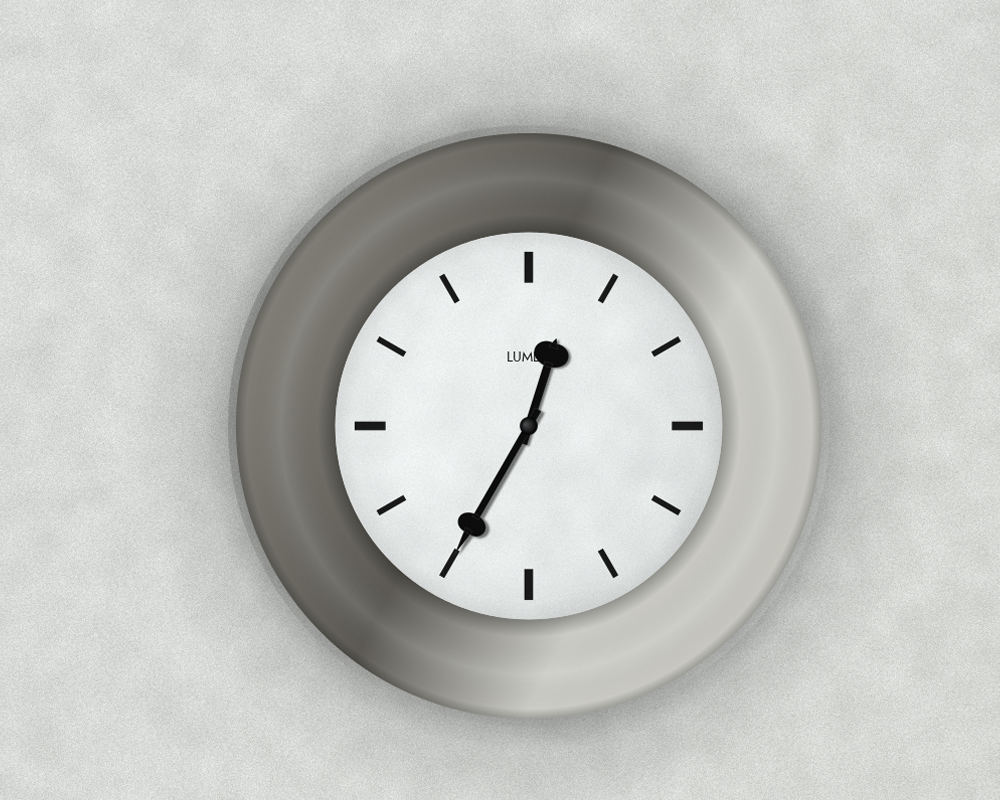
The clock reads 12.35
